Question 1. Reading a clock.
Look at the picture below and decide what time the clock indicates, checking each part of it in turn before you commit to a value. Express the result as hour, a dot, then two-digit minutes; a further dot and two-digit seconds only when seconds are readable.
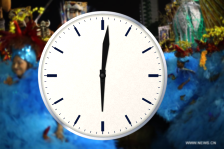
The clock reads 6.01
